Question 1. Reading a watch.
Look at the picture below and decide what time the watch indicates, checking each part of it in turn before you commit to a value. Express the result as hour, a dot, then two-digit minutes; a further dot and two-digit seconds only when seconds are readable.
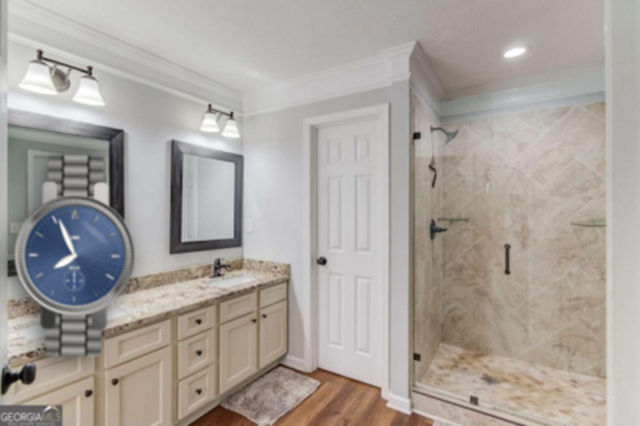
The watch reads 7.56
